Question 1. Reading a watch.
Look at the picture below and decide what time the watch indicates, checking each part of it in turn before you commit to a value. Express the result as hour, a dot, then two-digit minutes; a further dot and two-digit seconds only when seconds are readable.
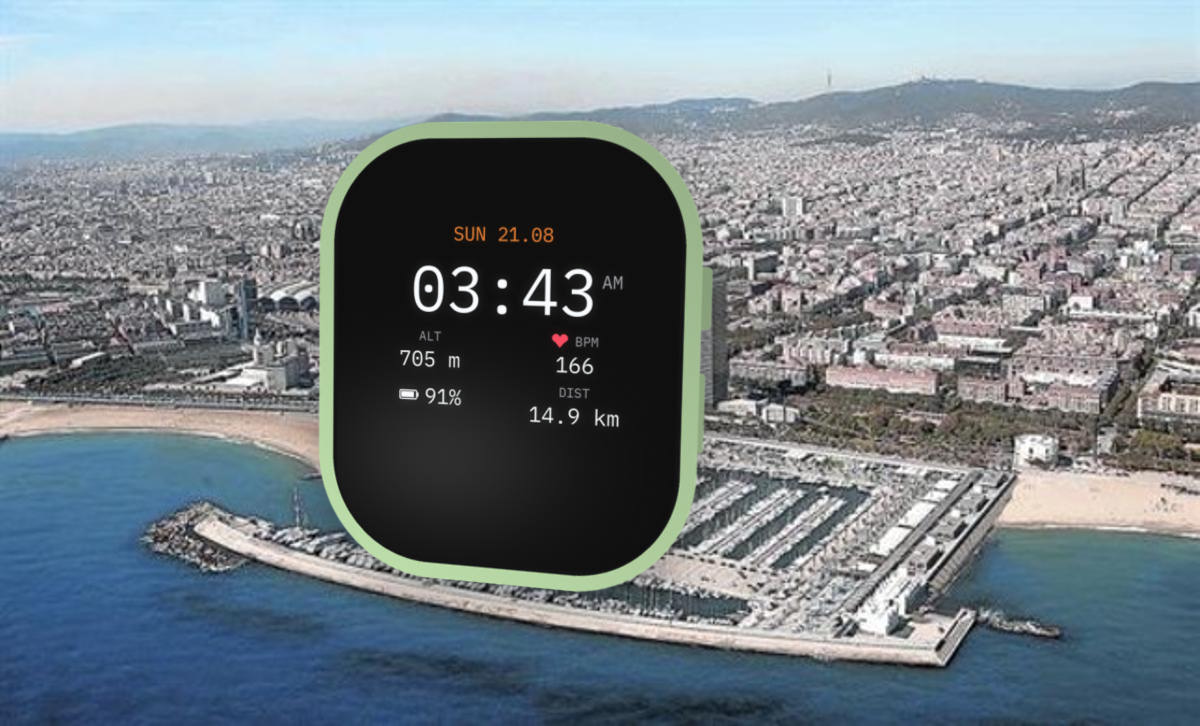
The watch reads 3.43
